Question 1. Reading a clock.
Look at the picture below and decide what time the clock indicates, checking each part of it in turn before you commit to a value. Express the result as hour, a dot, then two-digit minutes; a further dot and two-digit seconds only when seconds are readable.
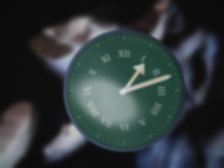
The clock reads 1.12
